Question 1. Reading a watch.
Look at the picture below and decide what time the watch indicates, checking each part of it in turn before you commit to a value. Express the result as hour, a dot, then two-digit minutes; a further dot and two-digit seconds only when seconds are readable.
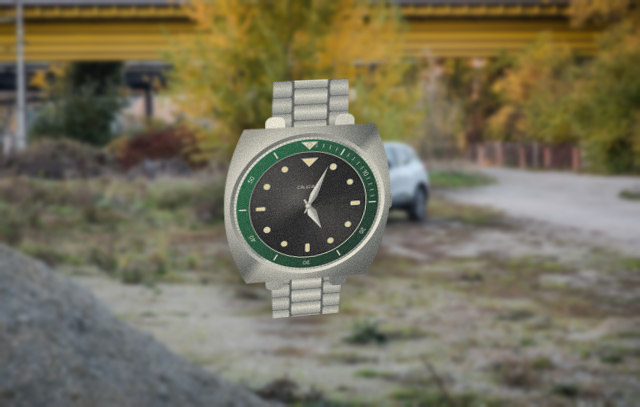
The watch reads 5.04
